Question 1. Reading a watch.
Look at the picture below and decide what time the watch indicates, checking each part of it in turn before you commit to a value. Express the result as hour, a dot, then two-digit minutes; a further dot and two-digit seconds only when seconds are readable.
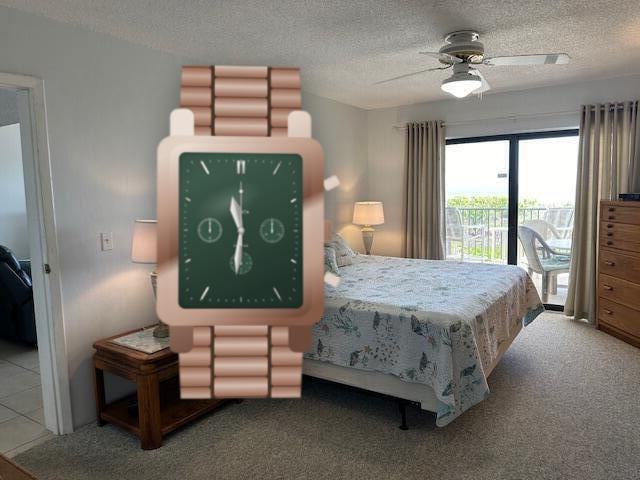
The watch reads 11.31
